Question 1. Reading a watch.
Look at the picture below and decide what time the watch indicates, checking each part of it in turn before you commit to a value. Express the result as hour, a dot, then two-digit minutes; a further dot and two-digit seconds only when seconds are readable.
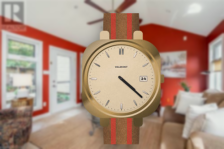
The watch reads 4.22
